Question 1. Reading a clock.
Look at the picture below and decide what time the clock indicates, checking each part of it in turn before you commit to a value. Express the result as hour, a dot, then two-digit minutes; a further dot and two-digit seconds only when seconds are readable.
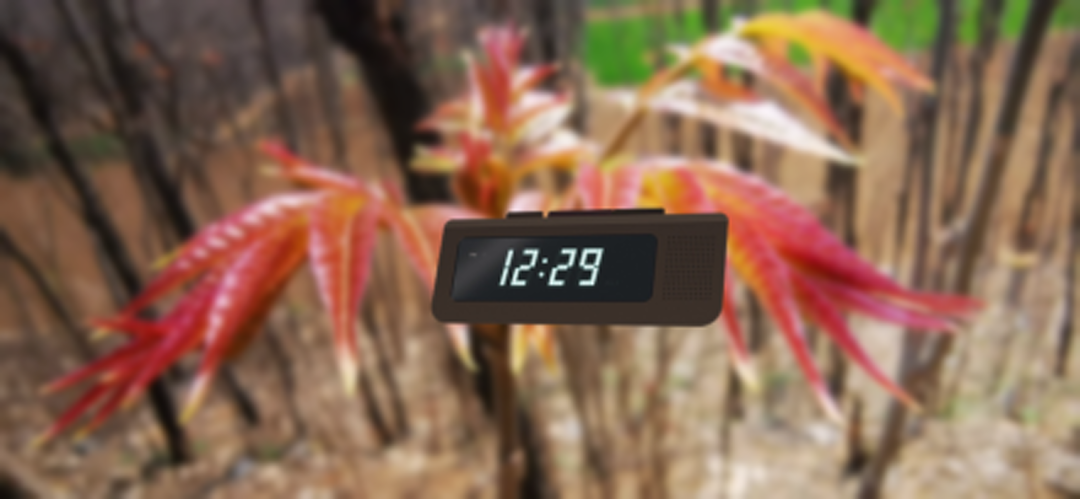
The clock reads 12.29
